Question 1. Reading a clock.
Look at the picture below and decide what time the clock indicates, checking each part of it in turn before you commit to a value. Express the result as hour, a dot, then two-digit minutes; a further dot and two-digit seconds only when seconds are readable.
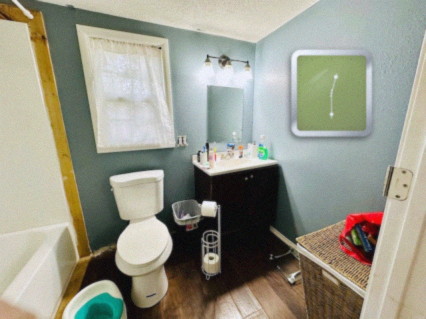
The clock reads 12.30
